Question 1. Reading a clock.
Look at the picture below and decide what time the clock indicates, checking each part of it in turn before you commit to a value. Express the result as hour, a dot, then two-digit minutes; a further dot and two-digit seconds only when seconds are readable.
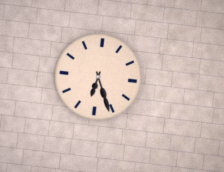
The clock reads 6.26
